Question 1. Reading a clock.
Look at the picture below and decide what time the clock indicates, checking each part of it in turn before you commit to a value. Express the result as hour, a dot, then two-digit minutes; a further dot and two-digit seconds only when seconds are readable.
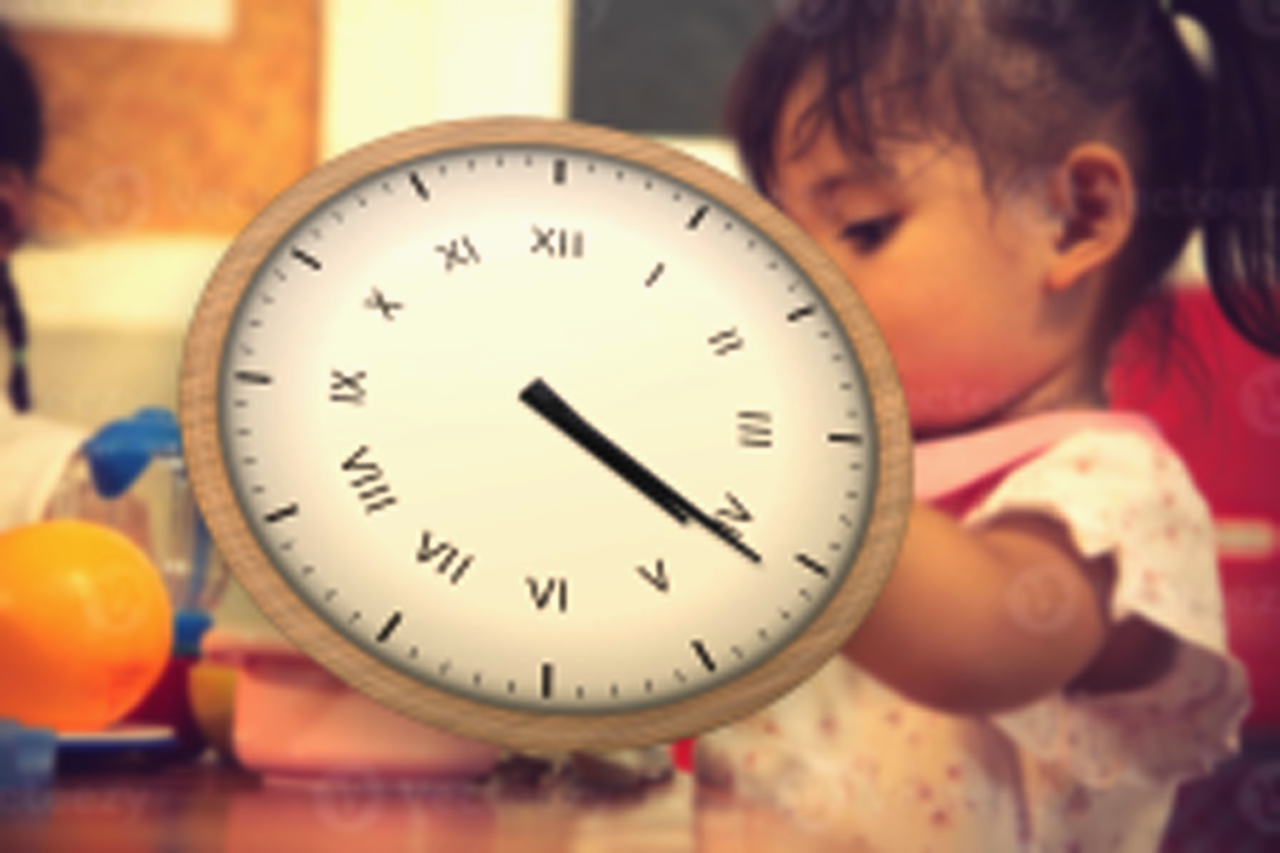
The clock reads 4.21
